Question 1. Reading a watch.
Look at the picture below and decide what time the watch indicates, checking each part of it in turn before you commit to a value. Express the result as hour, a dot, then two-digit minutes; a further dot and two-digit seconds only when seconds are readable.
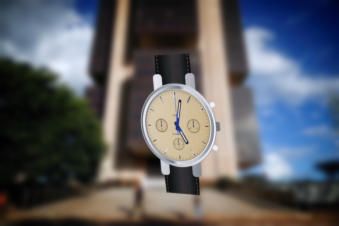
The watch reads 5.02
